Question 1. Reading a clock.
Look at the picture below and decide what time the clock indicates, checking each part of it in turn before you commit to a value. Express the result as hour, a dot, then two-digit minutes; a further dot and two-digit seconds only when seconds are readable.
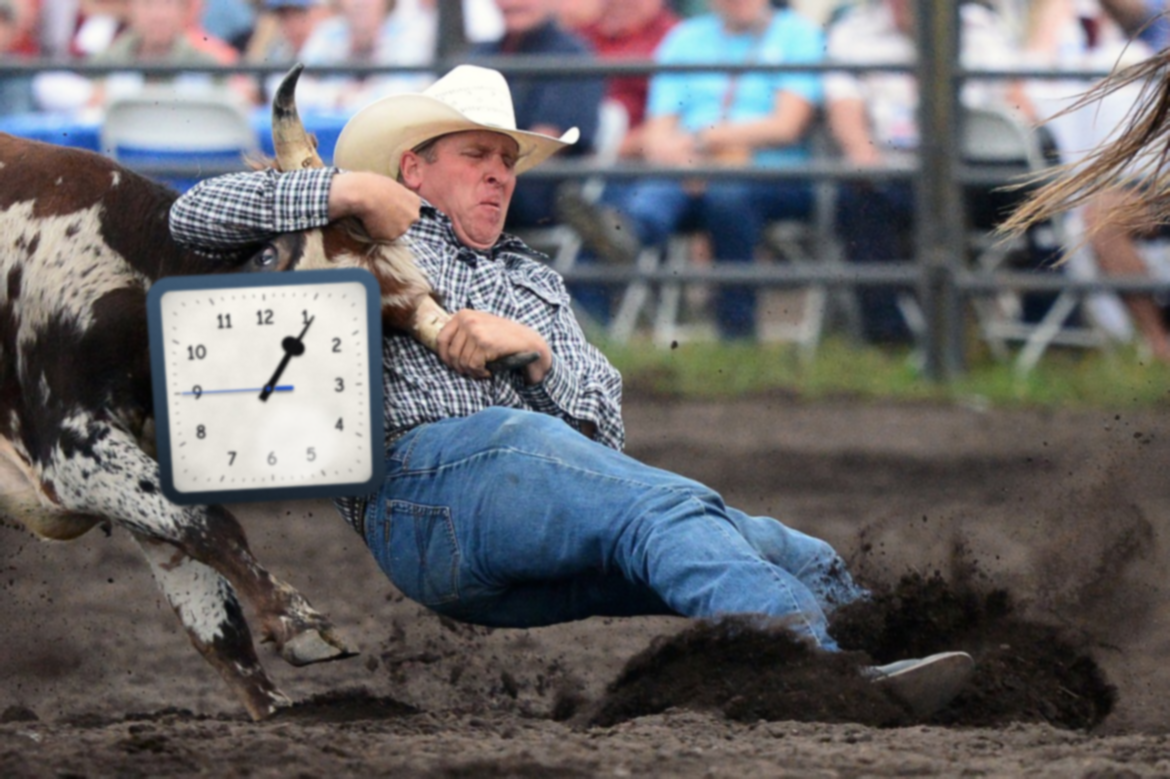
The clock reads 1.05.45
